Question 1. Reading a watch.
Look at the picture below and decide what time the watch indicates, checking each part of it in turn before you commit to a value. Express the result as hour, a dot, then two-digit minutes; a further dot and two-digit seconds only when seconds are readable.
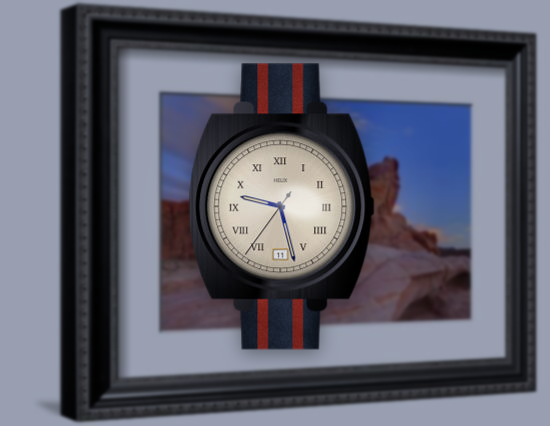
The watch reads 9.27.36
